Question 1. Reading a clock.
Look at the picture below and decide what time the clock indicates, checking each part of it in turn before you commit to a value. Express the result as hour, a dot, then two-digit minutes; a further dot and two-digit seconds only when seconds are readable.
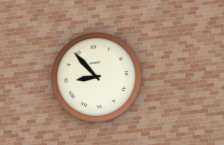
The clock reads 8.54
